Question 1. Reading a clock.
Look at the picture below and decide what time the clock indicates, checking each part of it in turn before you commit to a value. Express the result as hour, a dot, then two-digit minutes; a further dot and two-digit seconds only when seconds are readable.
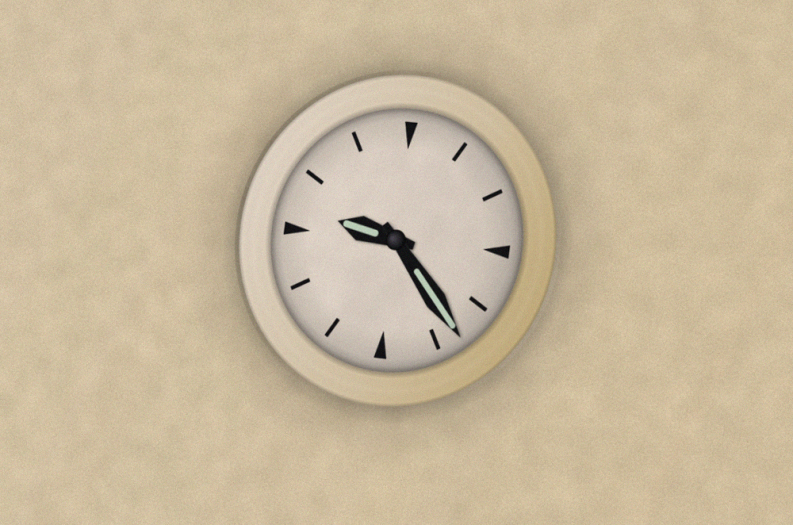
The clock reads 9.23
